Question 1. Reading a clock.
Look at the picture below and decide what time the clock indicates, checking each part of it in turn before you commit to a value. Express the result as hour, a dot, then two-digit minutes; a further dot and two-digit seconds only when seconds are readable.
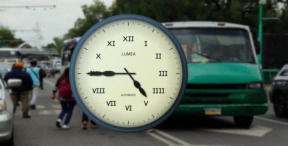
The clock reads 4.45
